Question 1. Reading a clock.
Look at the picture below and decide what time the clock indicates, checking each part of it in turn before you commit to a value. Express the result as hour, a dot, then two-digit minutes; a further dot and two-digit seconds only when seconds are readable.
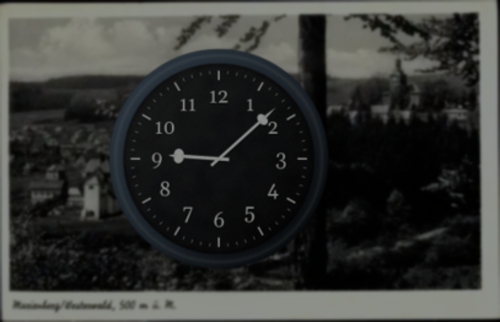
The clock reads 9.08
